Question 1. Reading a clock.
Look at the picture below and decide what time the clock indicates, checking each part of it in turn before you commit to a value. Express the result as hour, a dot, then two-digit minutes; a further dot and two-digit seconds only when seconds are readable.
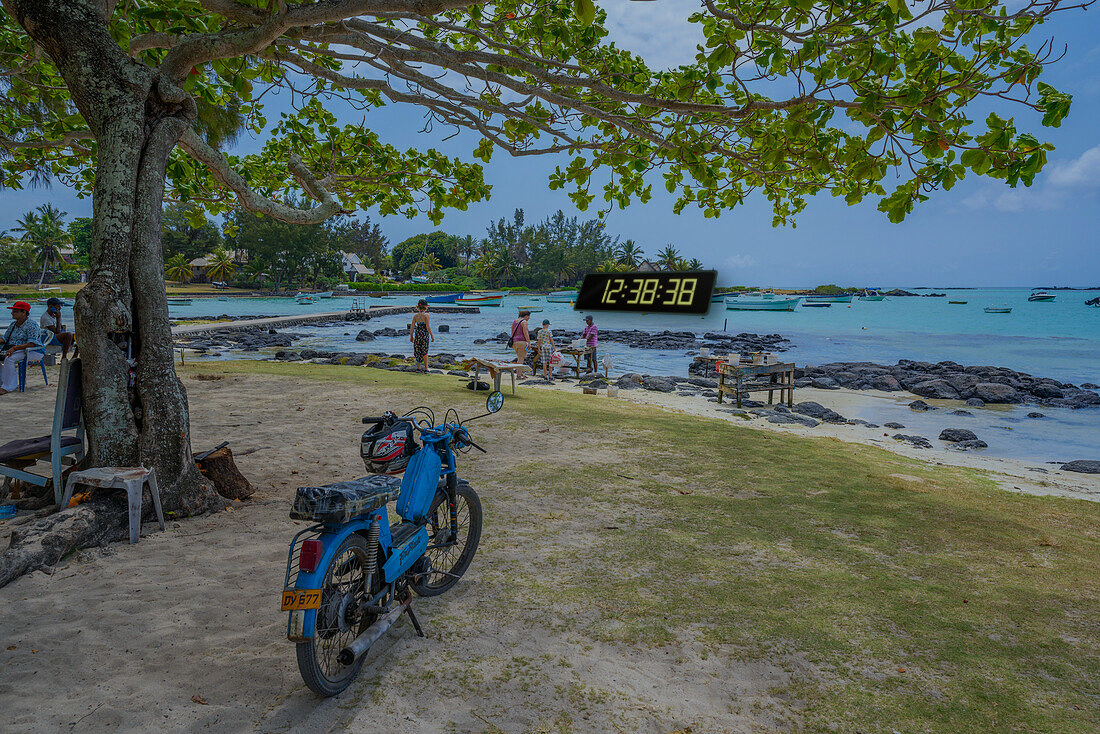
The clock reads 12.38.38
